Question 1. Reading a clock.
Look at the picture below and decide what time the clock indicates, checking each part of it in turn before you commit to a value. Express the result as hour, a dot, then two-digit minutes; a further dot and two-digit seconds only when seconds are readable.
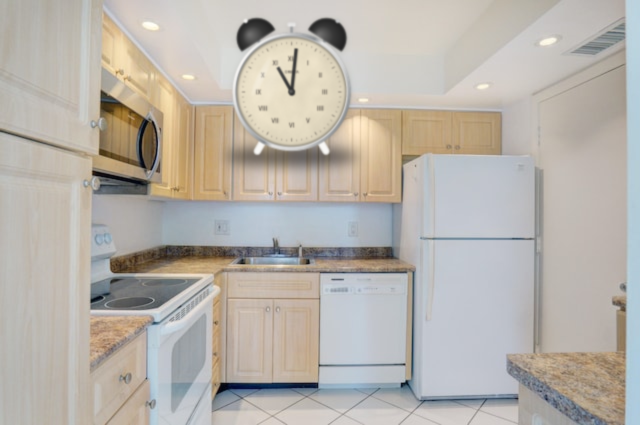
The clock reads 11.01
